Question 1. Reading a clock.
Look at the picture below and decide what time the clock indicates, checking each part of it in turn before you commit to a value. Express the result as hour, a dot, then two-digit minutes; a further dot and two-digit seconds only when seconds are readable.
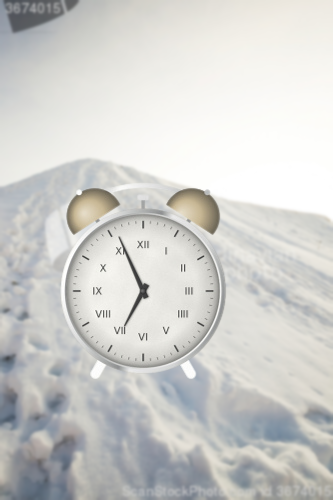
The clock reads 6.56
